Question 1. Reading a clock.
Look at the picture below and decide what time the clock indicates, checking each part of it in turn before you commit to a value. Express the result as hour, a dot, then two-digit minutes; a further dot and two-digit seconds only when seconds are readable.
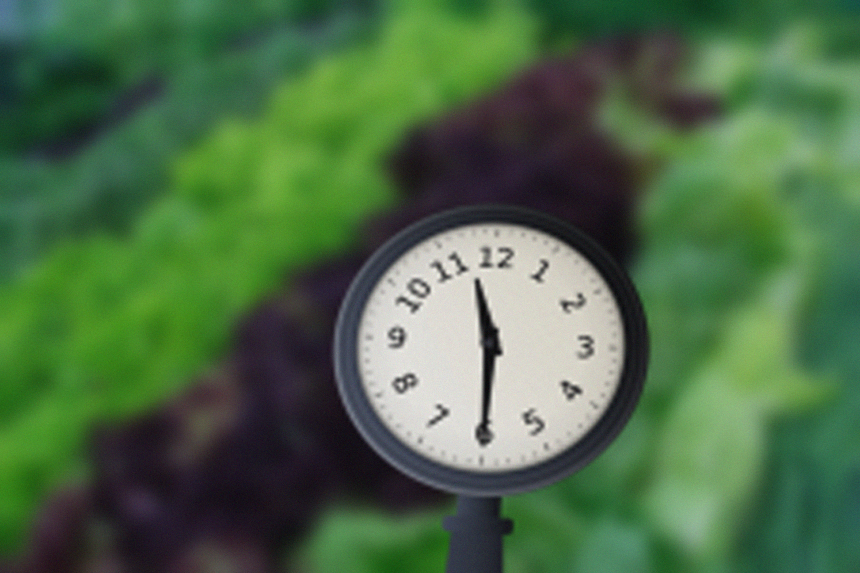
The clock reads 11.30
